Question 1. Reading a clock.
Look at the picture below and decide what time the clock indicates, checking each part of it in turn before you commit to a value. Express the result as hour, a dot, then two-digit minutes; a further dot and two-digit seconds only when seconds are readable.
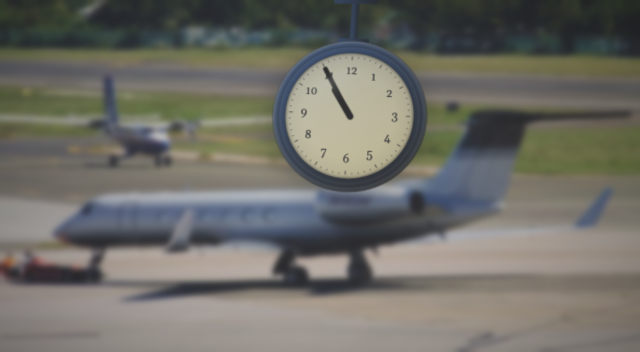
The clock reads 10.55
